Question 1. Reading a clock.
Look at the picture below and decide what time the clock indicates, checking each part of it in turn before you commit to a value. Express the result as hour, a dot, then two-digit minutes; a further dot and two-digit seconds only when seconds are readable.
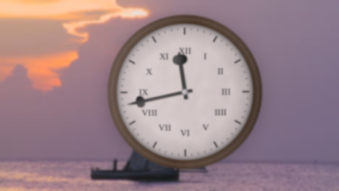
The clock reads 11.43
